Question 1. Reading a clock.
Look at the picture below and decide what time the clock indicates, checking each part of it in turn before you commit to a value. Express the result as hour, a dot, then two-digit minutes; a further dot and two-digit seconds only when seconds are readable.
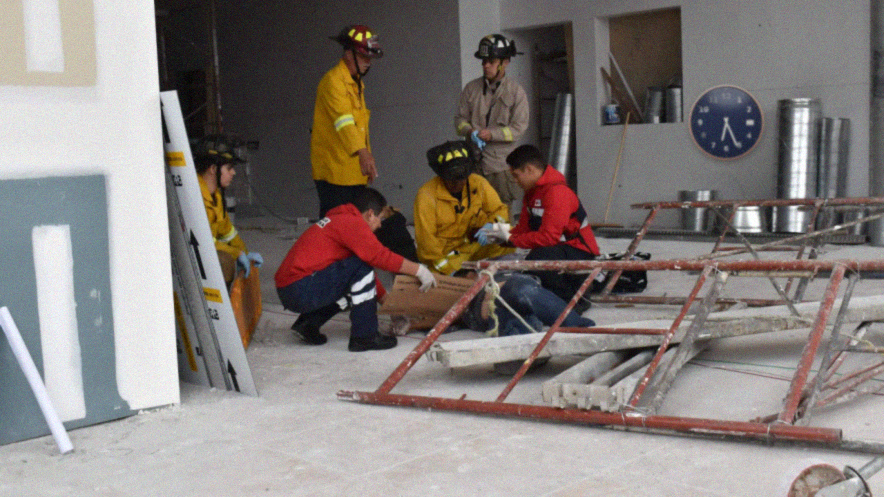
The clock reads 6.26
